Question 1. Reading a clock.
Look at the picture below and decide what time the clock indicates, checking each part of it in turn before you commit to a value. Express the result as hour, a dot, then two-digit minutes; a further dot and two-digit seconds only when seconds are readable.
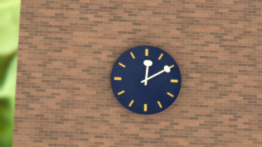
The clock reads 12.10
